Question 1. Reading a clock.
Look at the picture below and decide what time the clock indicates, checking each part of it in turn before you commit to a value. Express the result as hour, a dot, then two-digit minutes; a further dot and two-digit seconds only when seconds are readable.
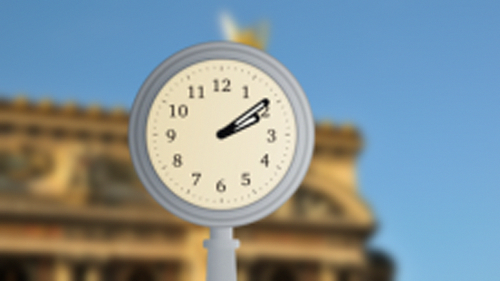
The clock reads 2.09
